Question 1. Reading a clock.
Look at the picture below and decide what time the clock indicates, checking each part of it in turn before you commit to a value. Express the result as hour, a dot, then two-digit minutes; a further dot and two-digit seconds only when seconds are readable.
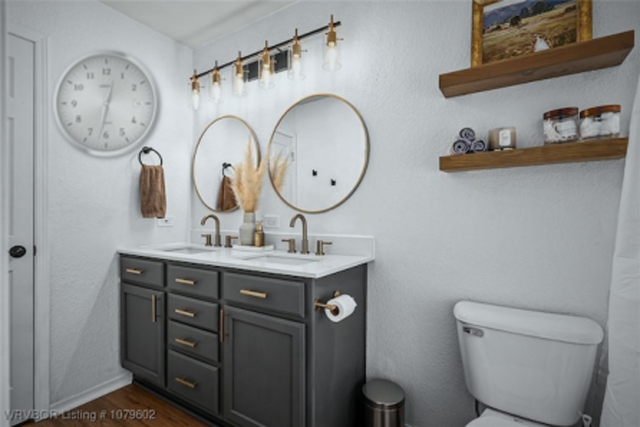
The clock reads 12.32
